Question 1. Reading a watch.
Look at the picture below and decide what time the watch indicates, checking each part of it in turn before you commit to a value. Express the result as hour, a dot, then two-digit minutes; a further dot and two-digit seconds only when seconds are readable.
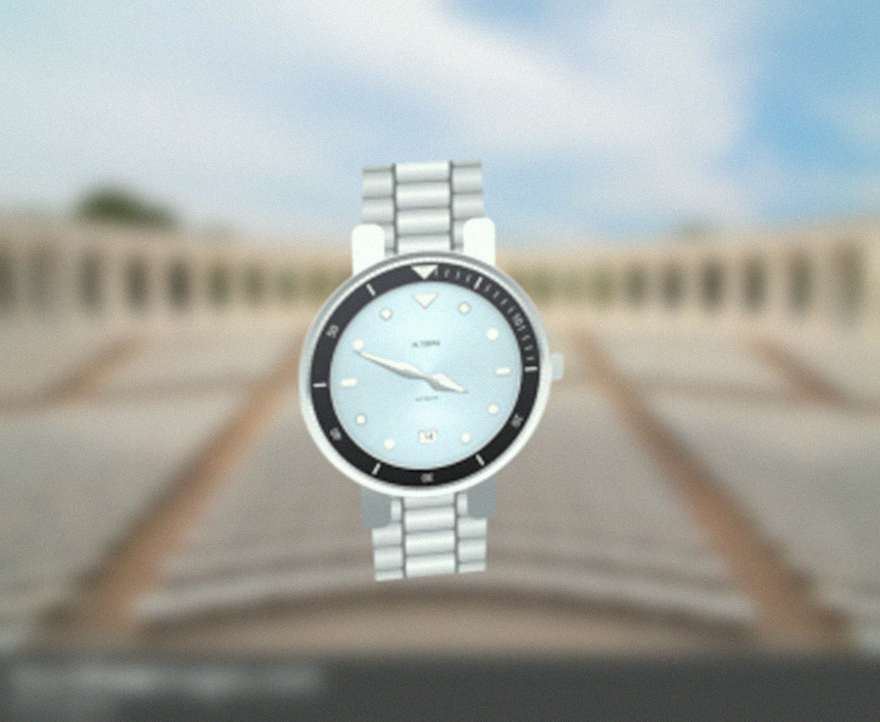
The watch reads 3.49
